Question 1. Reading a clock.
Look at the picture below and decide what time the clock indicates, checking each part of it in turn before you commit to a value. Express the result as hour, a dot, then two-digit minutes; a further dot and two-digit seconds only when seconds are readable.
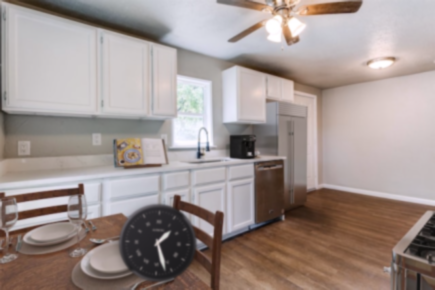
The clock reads 1.27
